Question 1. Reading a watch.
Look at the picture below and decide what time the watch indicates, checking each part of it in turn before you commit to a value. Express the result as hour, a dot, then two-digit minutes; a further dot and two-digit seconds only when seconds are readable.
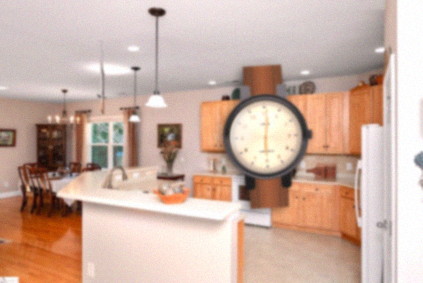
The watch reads 6.01
